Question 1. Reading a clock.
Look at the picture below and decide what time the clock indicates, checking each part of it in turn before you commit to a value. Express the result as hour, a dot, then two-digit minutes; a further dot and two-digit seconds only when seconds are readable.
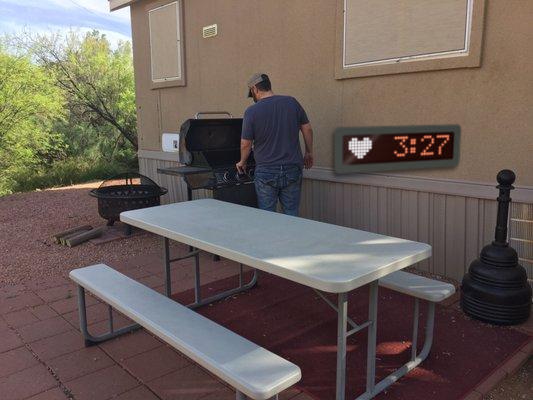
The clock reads 3.27
